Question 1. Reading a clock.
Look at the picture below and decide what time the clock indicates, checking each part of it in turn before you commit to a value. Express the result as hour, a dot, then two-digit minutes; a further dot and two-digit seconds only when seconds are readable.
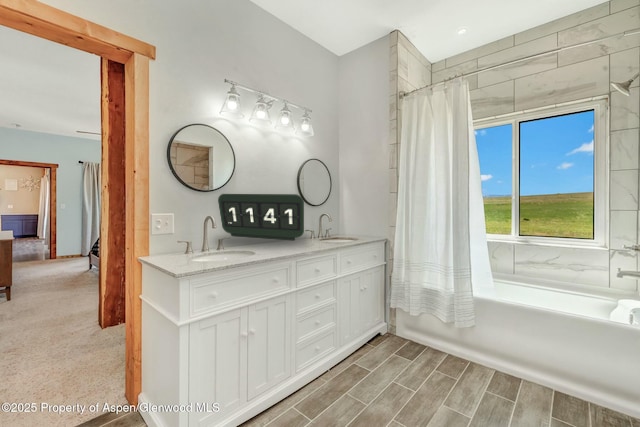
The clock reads 11.41
